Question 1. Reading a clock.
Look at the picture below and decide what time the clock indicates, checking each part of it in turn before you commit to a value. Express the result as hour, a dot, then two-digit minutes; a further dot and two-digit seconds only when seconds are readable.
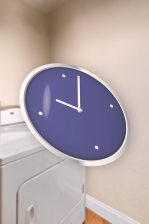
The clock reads 10.04
